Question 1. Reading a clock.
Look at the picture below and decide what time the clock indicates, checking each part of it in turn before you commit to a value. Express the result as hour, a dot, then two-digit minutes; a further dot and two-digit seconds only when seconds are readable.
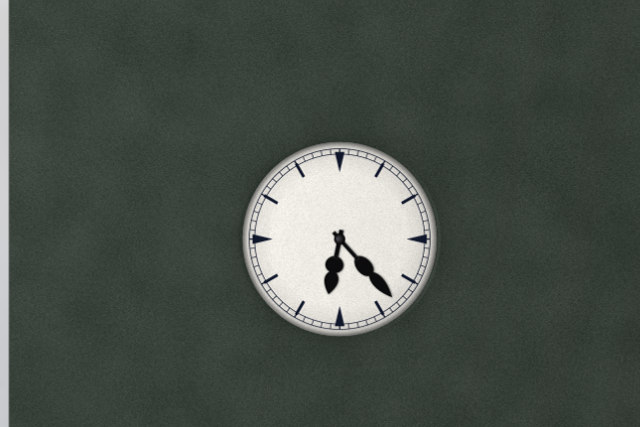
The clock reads 6.23
